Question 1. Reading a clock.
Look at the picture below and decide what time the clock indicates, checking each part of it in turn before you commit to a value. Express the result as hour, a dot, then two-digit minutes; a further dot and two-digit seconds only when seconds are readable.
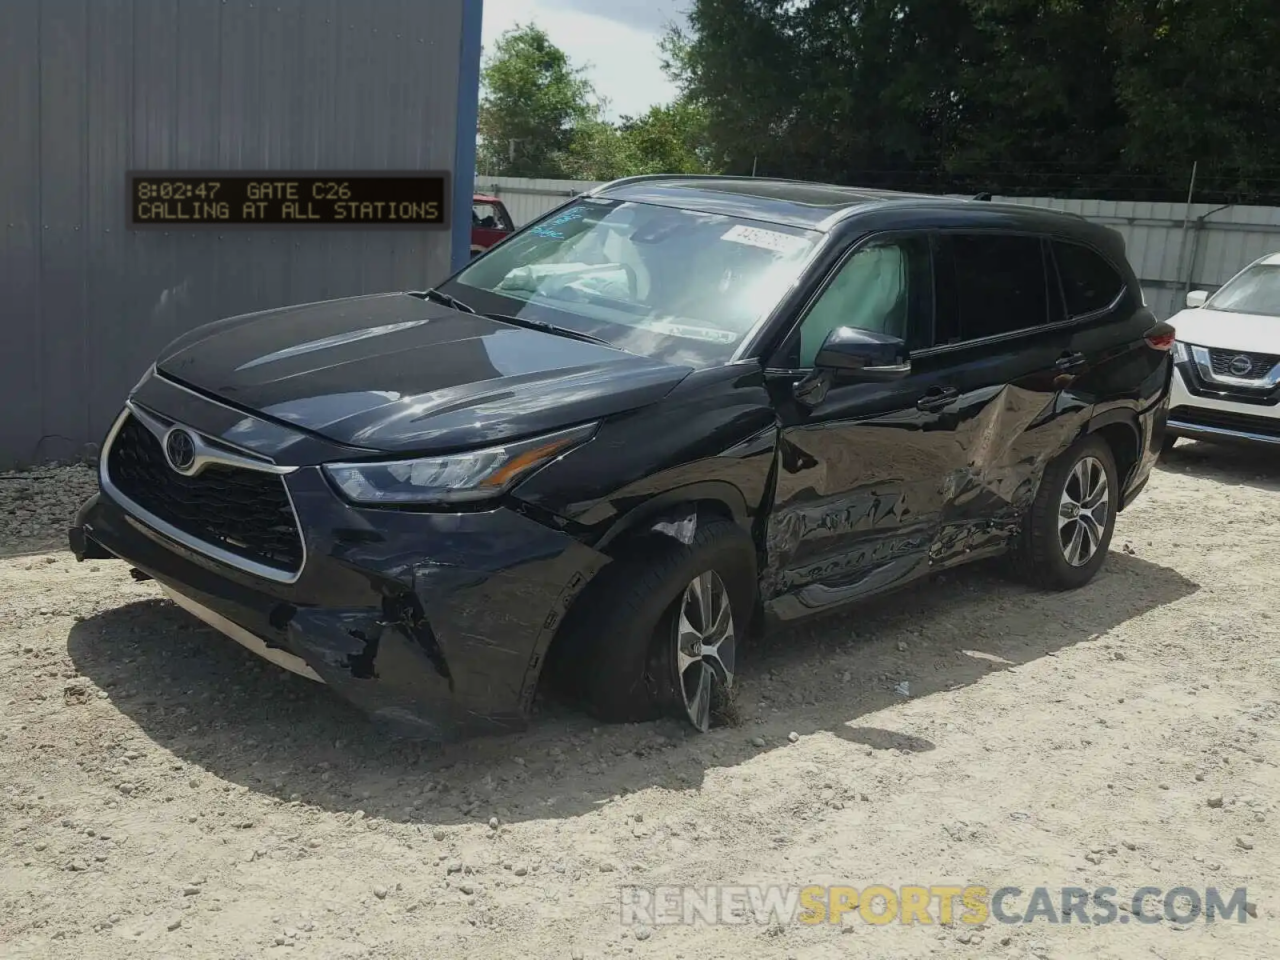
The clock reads 8.02.47
